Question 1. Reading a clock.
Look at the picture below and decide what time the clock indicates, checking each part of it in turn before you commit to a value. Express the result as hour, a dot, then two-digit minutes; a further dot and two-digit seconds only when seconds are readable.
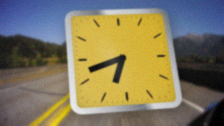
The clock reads 6.42
